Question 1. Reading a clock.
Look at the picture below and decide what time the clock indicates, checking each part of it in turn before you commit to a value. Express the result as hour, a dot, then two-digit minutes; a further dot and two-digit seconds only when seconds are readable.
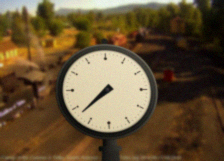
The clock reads 7.38
